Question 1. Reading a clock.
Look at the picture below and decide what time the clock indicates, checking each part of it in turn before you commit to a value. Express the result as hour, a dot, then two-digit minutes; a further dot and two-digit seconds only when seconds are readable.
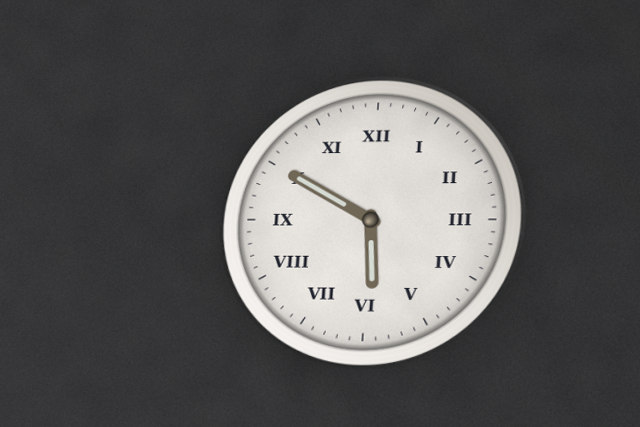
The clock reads 5.50
